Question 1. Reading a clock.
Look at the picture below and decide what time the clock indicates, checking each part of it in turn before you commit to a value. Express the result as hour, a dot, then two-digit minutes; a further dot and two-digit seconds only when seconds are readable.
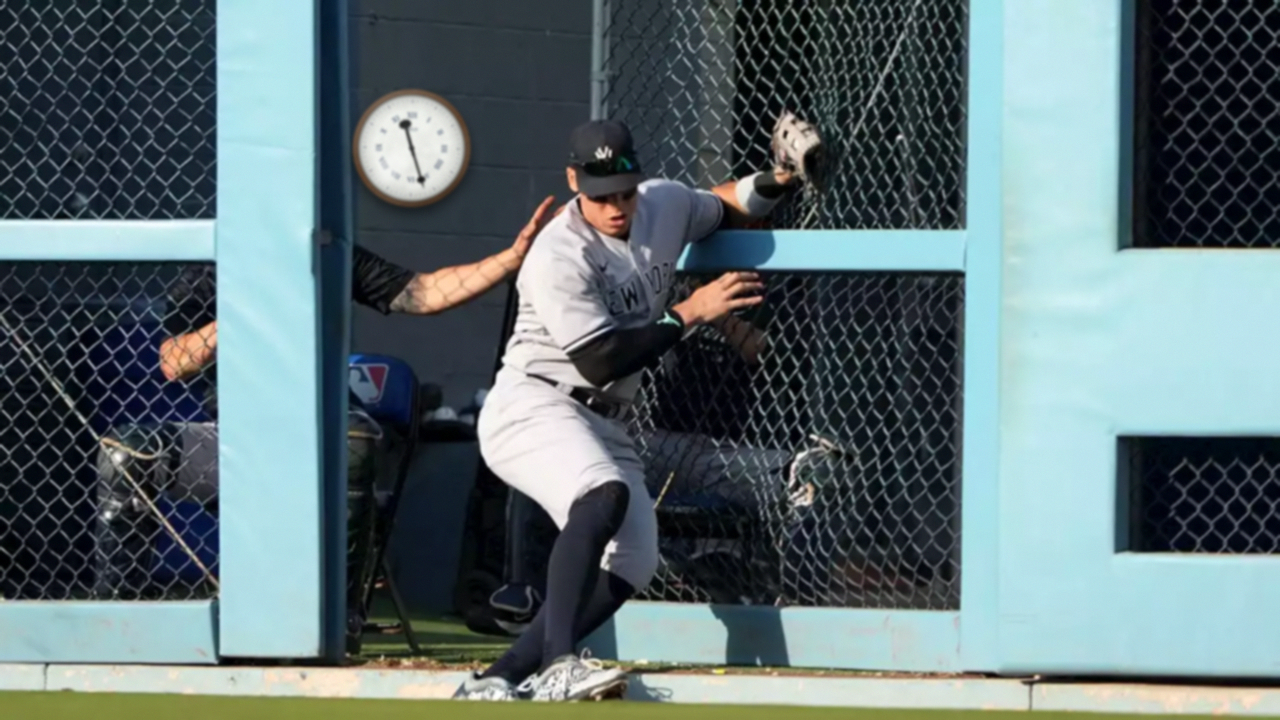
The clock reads 11.27
